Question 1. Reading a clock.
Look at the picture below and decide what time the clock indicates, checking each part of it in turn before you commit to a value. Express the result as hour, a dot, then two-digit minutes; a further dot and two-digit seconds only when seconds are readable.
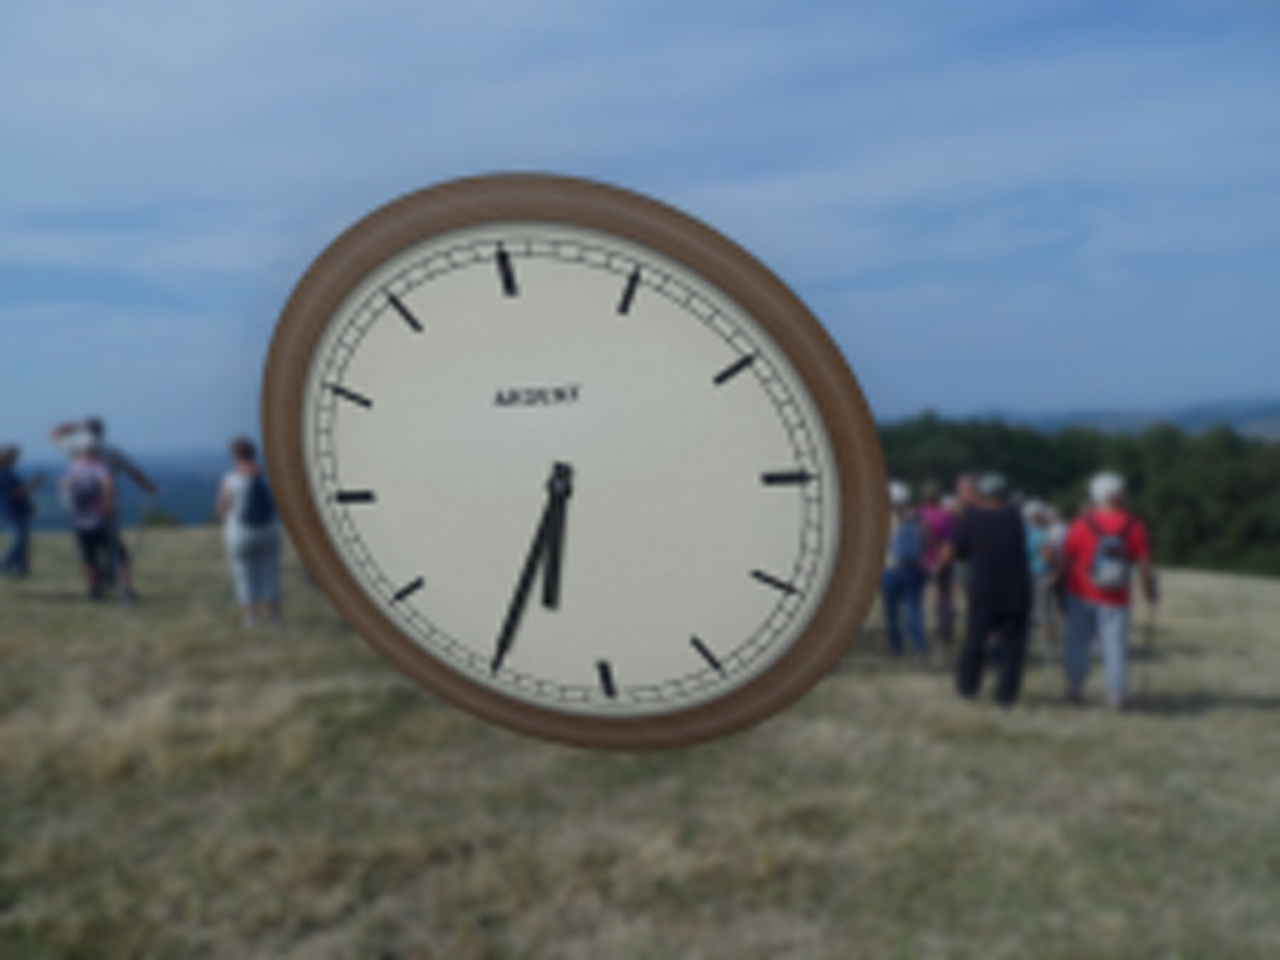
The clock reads 6.35
